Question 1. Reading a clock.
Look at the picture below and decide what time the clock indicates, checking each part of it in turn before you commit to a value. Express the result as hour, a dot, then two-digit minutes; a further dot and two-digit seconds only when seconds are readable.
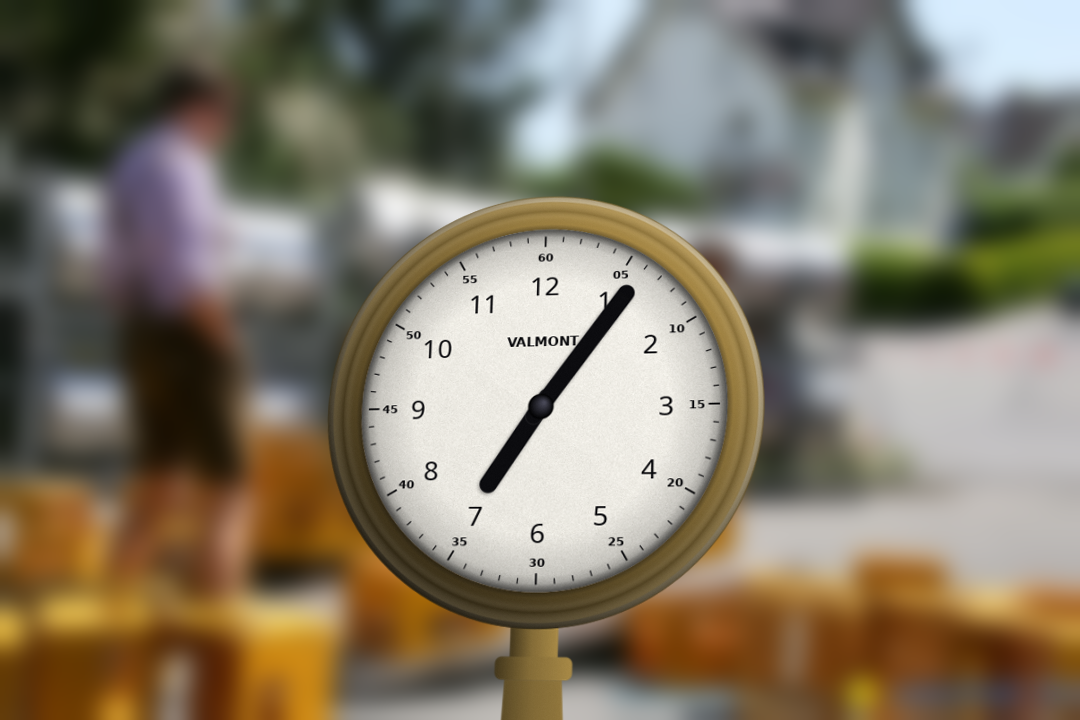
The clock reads 7.06
